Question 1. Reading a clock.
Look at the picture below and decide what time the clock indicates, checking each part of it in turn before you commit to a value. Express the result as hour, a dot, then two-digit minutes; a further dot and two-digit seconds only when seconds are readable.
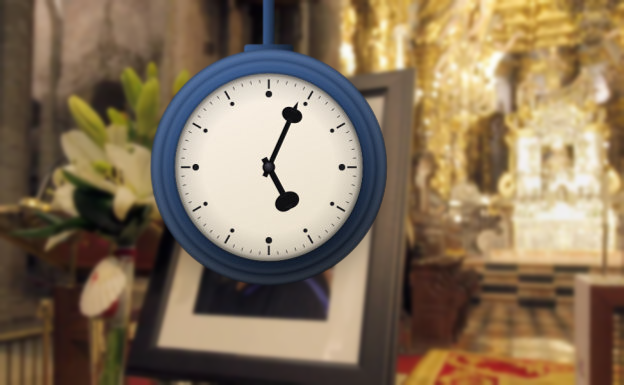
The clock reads 5.04
